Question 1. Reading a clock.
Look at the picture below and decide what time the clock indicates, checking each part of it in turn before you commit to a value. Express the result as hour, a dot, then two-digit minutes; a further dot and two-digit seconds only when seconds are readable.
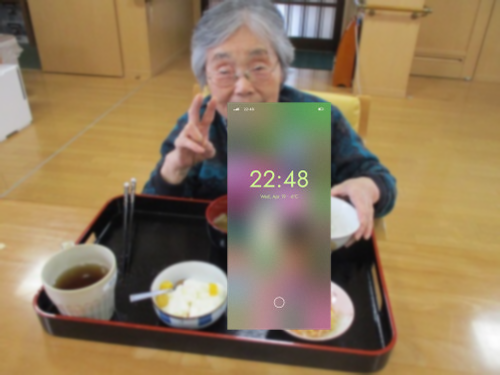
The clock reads 22.48
